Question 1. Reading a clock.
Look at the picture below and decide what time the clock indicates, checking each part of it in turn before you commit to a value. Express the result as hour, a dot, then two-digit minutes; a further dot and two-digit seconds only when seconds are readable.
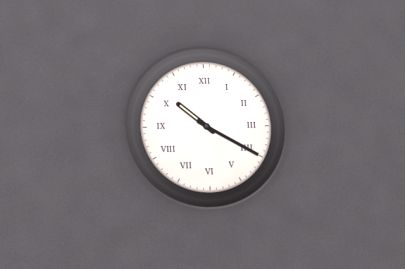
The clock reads 10.20
